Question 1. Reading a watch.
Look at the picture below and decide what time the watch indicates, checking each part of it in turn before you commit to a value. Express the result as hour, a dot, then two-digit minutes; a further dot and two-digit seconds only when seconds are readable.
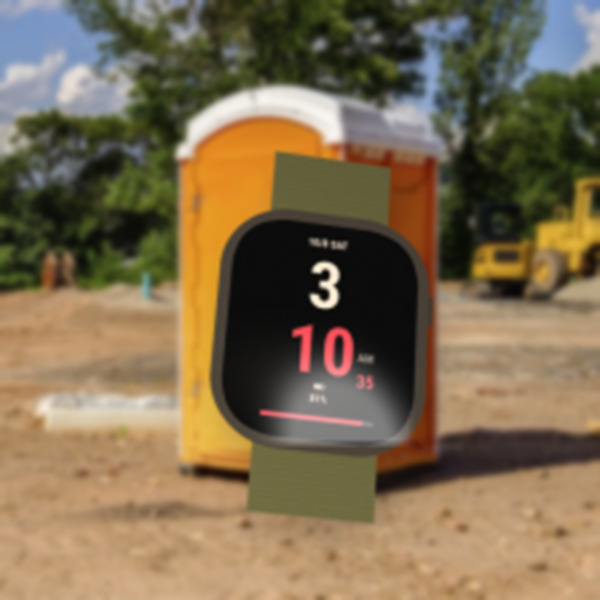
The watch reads 3.10
